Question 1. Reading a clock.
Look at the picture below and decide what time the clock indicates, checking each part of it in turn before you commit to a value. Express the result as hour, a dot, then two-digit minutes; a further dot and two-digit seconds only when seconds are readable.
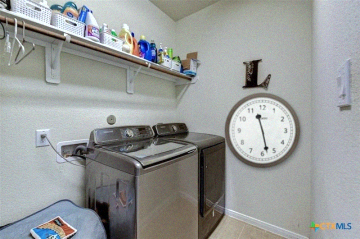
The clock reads 11.28
